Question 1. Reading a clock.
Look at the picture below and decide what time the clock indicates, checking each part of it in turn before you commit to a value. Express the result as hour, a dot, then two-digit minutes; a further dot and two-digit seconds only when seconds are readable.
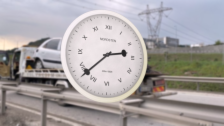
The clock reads 2.38
